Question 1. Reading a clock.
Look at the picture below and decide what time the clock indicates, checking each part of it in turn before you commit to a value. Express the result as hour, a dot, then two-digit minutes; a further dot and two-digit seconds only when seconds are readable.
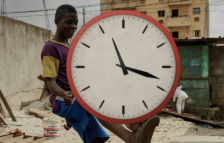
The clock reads 11.18
